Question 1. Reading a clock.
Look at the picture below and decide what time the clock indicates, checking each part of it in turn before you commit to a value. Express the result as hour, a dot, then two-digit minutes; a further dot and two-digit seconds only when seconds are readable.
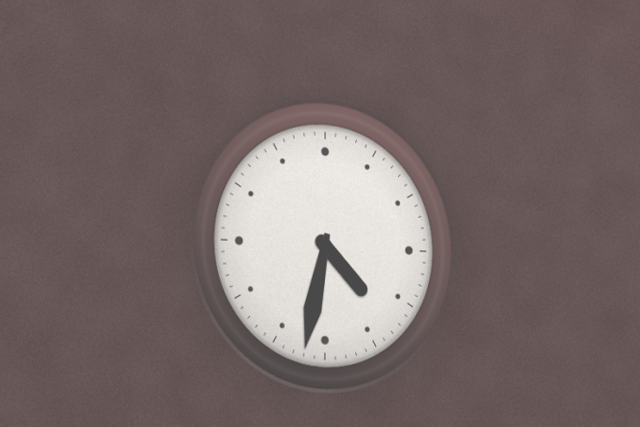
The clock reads 4.32
